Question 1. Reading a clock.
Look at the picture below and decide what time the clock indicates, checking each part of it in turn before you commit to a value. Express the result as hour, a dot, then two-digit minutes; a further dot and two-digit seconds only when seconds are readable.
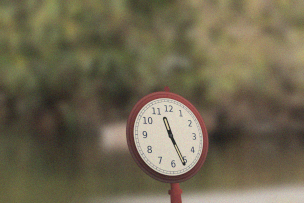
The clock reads 11.26
